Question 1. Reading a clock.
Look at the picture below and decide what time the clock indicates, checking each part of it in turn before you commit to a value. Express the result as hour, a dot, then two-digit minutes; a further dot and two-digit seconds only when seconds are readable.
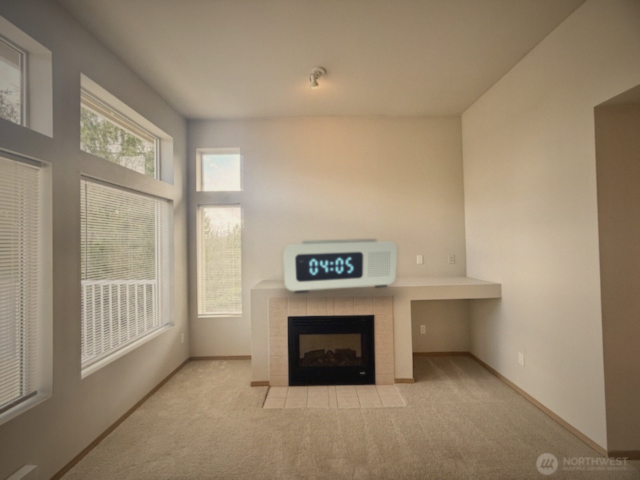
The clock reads 4.05
